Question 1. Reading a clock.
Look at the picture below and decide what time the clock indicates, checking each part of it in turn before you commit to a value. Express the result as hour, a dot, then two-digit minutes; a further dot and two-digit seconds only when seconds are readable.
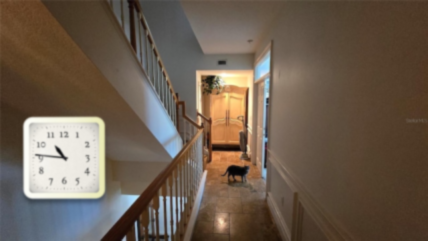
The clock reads 10.46
